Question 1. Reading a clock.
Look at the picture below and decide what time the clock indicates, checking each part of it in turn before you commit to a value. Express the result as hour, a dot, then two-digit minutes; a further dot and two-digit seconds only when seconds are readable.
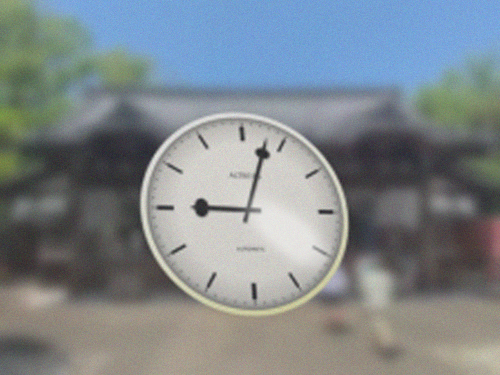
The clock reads 9.03
